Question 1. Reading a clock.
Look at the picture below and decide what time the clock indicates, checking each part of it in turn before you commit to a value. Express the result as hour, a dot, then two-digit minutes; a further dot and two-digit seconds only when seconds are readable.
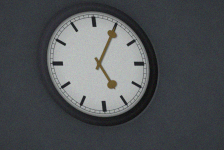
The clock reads 5.05
